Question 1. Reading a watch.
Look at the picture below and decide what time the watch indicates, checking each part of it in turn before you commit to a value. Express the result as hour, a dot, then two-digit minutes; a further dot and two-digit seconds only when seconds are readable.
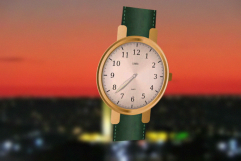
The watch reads 7.38
